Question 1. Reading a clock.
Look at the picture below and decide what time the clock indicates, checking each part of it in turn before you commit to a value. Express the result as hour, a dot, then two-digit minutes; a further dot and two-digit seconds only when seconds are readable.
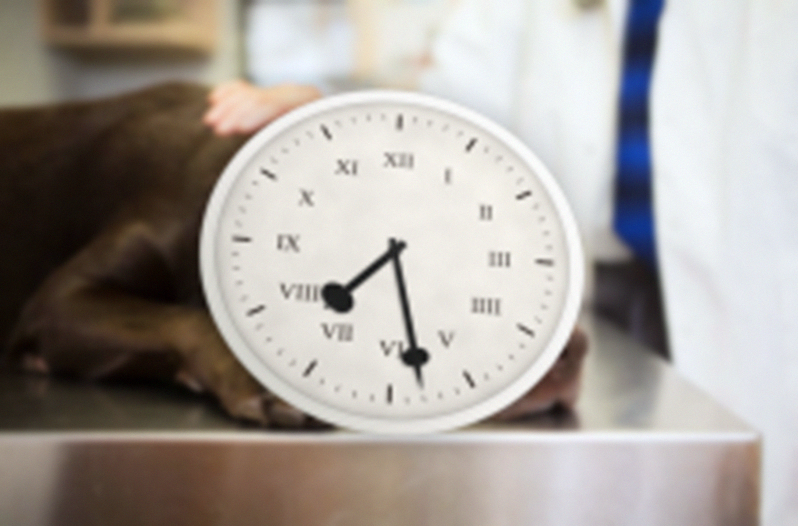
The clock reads 7.28
